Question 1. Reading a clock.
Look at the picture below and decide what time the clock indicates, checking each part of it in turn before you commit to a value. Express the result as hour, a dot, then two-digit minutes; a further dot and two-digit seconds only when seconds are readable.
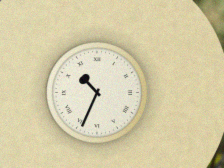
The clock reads 10.34
